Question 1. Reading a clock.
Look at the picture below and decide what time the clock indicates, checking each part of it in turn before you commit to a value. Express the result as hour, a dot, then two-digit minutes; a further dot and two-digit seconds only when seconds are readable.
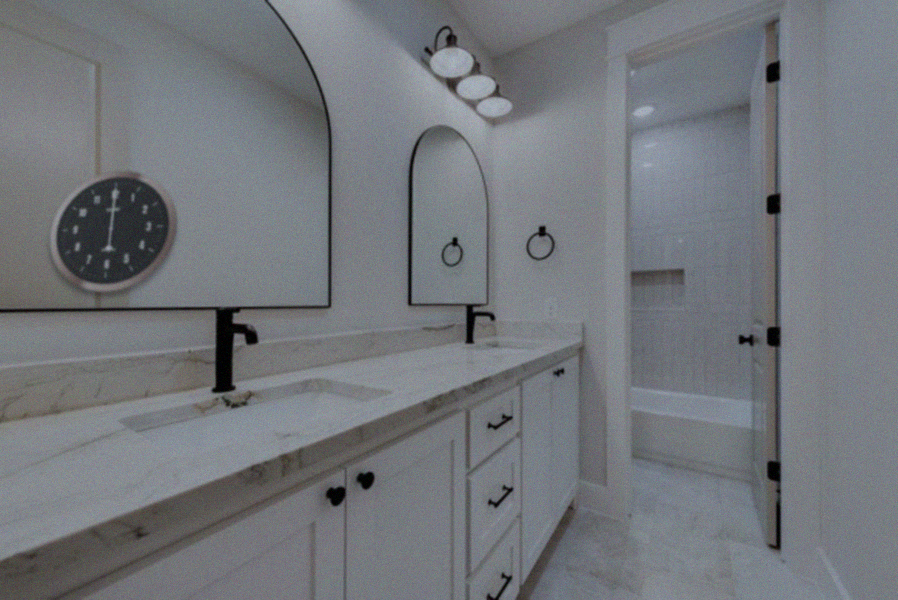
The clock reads 6.00
